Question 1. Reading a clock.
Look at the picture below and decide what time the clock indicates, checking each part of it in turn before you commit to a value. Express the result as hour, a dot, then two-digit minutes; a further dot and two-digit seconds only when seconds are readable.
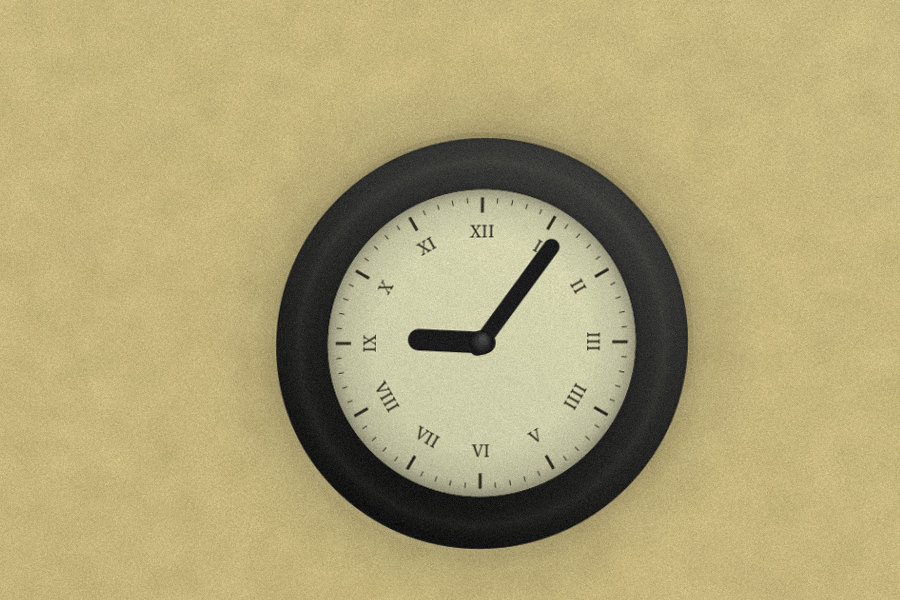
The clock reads 9.06
